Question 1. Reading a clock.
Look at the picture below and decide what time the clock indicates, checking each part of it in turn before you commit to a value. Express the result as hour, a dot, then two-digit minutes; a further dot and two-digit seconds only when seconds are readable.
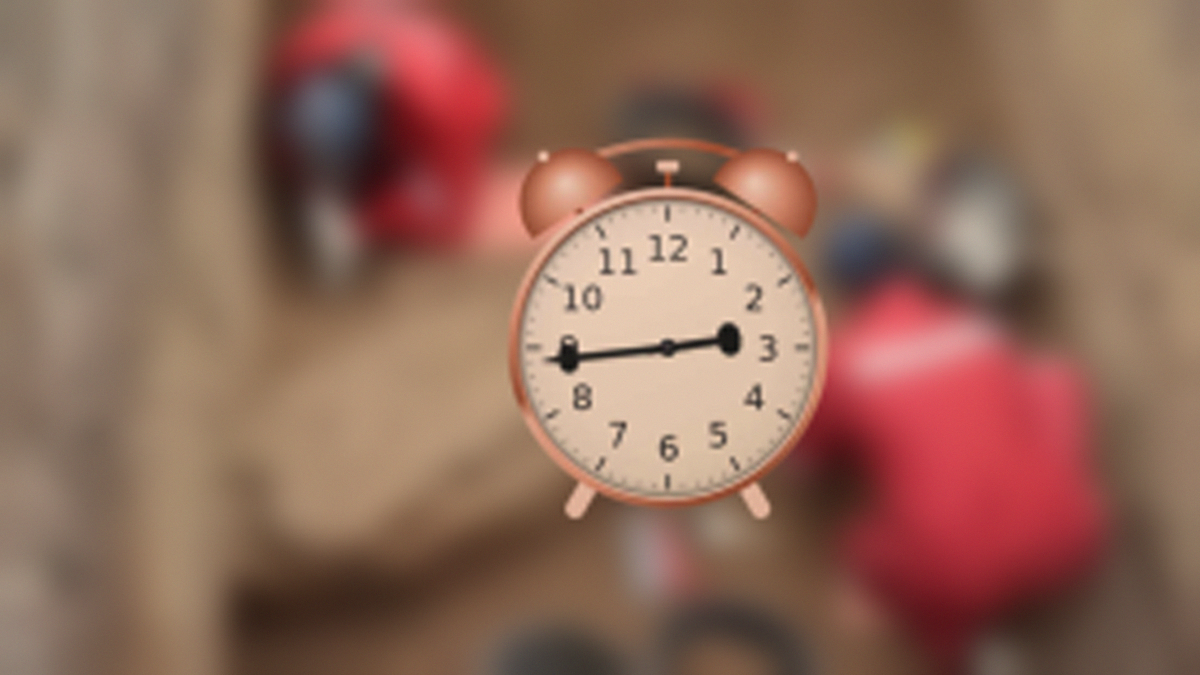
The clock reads 2.44
